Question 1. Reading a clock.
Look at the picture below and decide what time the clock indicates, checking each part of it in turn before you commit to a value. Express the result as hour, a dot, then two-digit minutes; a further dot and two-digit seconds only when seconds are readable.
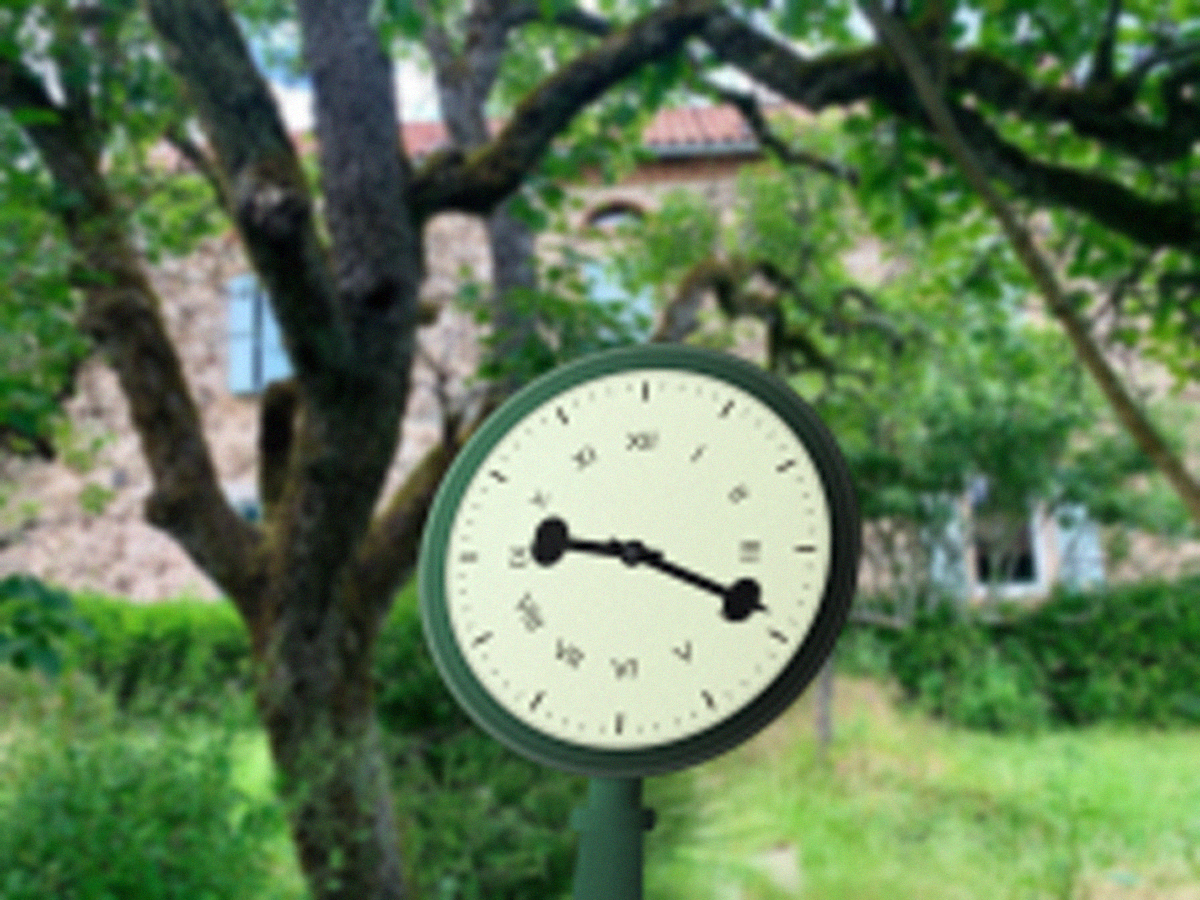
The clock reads 9.19
